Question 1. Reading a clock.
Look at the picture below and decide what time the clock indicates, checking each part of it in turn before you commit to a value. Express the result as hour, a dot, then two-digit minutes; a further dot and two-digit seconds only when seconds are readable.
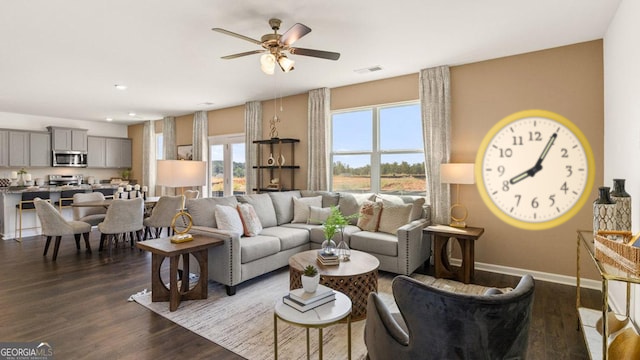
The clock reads 8.05
